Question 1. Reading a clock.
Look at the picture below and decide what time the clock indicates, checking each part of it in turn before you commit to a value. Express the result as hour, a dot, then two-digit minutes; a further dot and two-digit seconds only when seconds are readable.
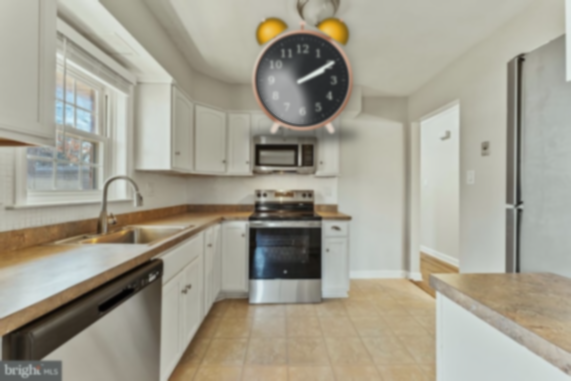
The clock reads 2.10
